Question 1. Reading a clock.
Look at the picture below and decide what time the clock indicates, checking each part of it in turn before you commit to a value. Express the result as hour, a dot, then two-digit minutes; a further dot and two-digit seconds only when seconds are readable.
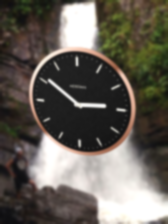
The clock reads 2.51
